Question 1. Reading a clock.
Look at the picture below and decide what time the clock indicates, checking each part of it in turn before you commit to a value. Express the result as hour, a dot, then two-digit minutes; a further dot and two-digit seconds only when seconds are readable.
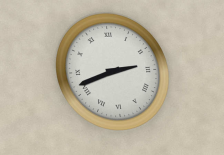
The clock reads 2.42
